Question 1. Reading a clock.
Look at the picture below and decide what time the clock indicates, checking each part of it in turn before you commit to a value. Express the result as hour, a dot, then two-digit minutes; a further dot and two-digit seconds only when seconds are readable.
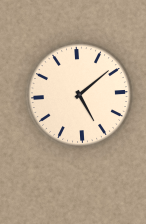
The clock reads 5.09
